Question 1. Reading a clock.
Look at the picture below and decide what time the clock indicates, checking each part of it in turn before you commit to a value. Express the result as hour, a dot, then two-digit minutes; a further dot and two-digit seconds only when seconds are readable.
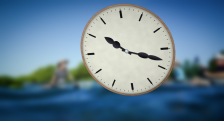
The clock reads 10.18
